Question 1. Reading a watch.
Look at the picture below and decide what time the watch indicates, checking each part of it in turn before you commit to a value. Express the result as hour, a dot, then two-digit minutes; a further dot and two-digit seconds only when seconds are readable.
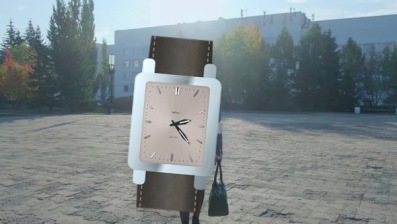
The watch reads 2.23
